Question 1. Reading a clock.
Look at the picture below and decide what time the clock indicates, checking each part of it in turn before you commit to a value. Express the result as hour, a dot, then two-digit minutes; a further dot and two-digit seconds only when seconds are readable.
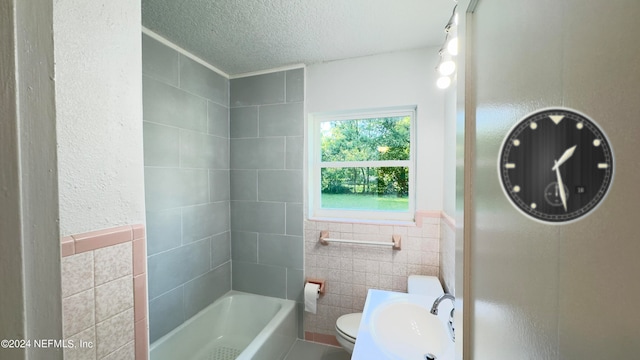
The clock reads 1.28
